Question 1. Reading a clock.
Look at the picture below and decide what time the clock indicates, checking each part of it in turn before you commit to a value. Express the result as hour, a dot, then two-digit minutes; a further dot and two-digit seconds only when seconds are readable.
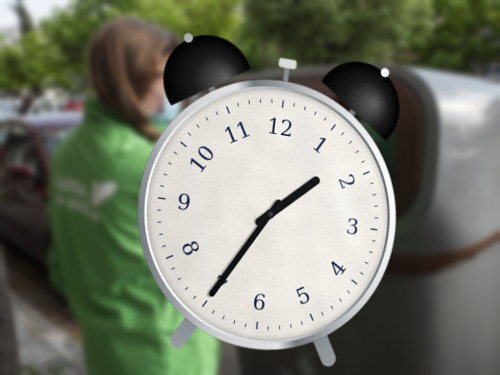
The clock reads 1.35
